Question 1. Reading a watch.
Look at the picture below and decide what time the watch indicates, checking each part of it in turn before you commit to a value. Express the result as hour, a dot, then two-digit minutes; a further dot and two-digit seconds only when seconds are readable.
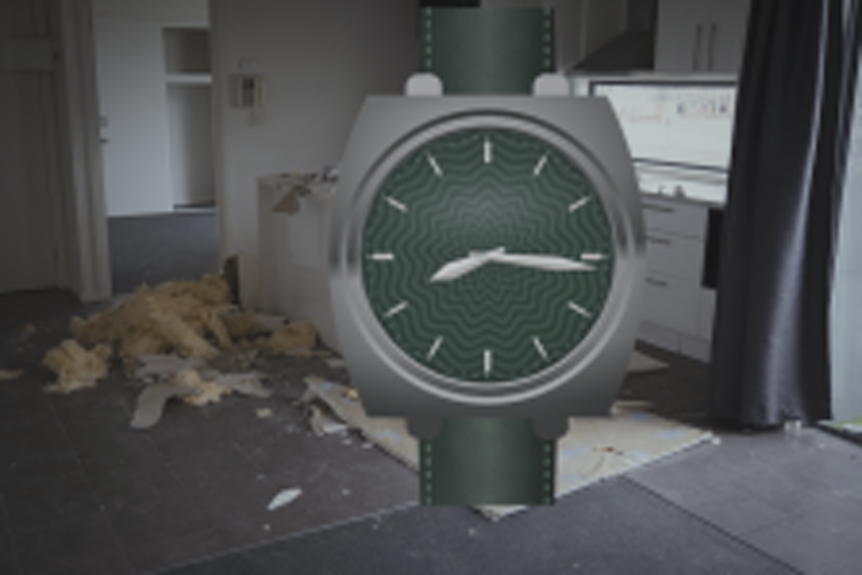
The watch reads 8.16
